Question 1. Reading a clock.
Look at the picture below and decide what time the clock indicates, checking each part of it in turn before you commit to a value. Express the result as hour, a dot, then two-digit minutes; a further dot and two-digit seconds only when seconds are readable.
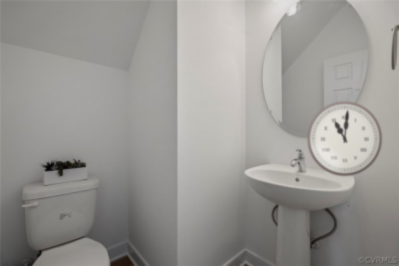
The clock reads 11.01
